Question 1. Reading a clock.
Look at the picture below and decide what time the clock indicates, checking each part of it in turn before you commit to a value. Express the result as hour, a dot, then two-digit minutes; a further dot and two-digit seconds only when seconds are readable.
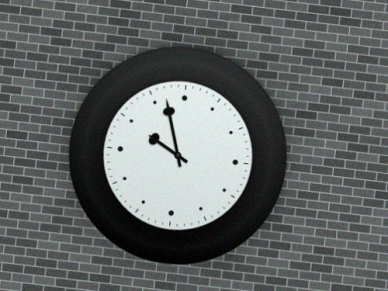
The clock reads 9.57
